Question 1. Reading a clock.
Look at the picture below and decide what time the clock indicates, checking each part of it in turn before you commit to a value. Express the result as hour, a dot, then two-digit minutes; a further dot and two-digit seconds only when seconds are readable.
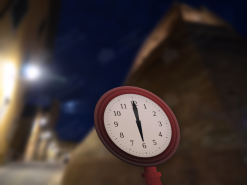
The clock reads 6.00
